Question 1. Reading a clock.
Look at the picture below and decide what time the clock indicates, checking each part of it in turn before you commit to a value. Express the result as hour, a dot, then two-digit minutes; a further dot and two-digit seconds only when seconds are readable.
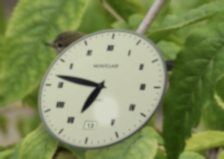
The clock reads 6.47
